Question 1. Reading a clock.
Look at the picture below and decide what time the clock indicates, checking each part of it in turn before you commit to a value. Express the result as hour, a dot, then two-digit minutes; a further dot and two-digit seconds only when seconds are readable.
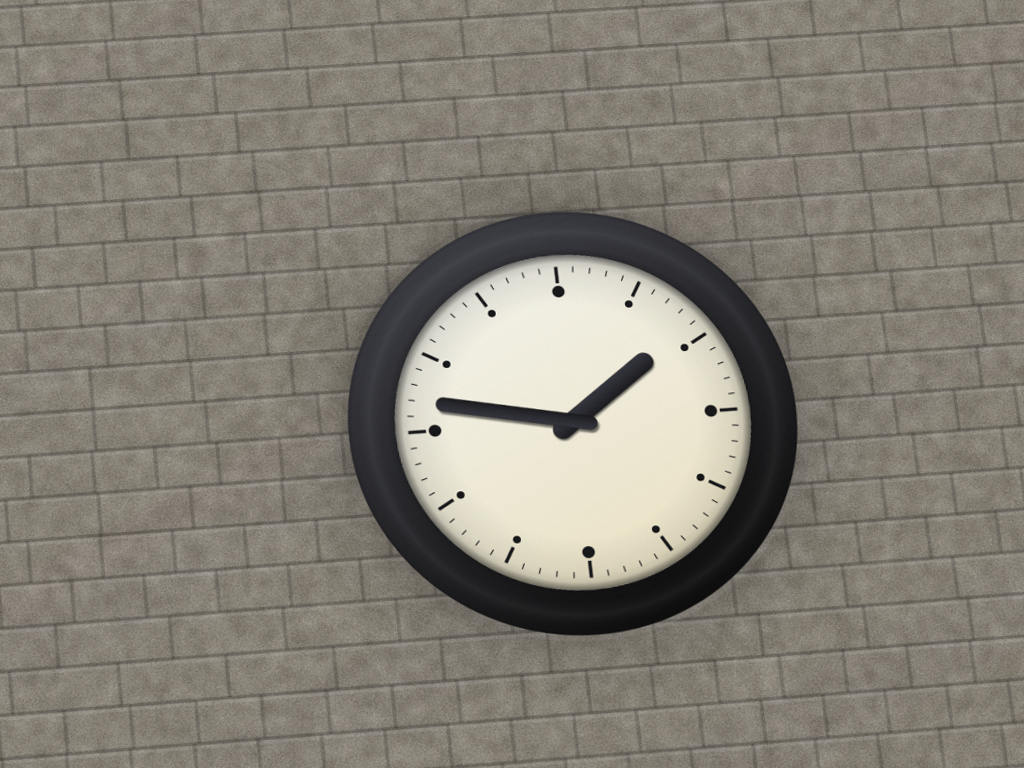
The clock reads 1.47
